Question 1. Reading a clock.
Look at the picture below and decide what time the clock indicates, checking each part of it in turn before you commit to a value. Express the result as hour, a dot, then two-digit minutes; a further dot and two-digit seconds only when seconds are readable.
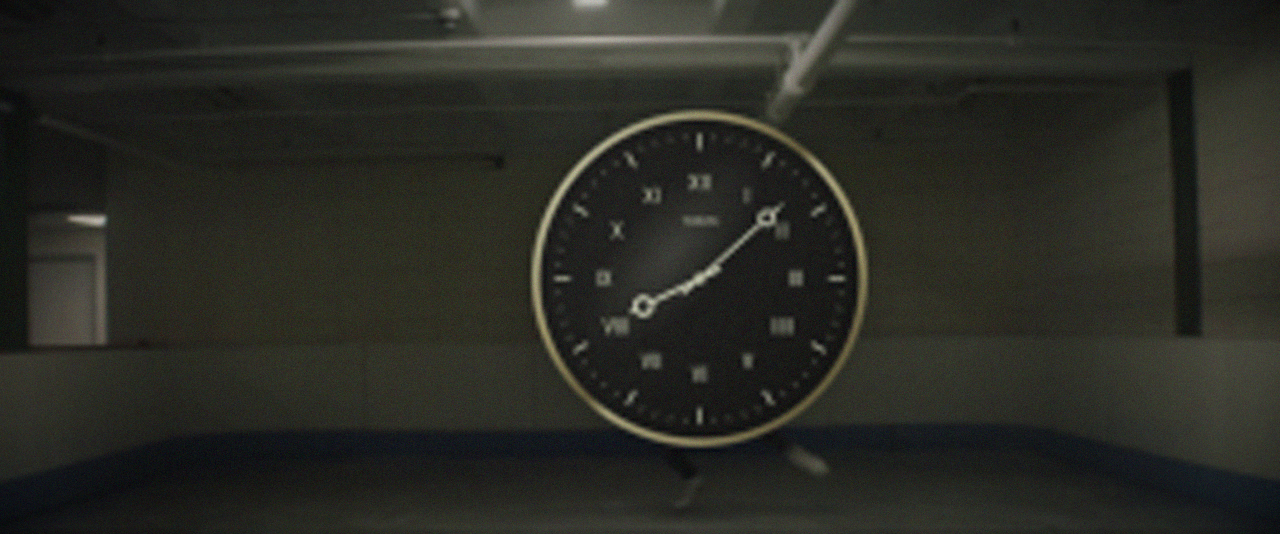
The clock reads 8.08
